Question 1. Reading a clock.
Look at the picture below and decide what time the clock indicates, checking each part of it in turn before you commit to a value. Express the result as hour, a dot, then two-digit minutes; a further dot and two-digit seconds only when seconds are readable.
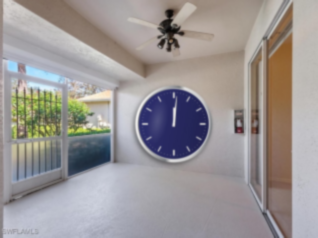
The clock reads 12.01
